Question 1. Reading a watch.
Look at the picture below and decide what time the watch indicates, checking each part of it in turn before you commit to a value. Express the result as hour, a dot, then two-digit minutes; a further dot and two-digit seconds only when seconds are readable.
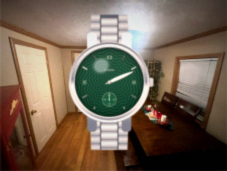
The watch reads 2.11
